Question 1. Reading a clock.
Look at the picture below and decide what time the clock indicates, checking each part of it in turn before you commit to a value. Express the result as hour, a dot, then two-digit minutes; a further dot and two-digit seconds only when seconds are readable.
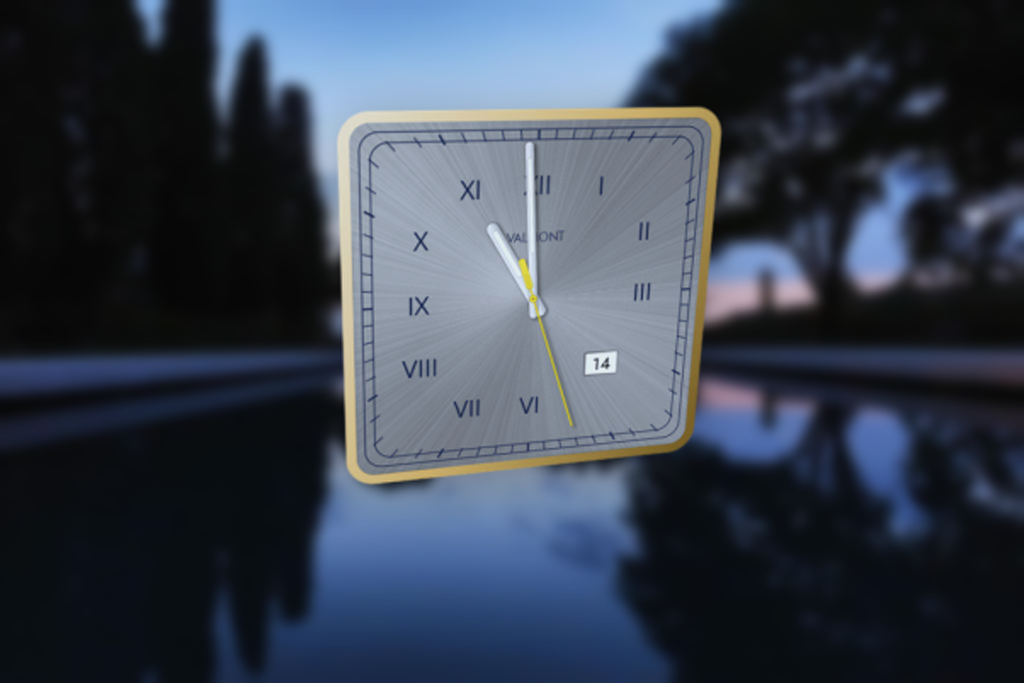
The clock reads 10.59.27
